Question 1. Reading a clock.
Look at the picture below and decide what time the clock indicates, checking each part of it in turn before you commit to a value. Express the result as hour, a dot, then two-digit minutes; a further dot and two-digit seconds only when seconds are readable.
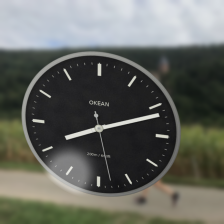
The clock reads 8.11.28
